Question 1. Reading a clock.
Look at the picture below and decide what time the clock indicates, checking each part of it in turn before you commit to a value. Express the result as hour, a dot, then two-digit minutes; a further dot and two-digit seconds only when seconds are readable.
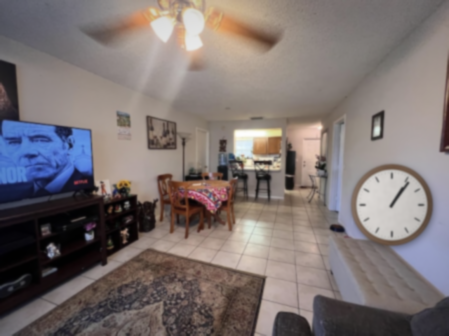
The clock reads 1.06
